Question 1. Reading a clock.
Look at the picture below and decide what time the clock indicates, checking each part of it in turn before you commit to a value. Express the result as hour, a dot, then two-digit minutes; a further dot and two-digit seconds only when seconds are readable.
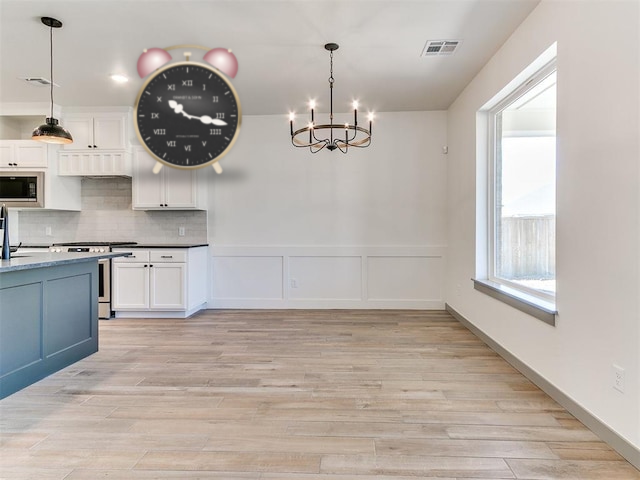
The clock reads 10.17
